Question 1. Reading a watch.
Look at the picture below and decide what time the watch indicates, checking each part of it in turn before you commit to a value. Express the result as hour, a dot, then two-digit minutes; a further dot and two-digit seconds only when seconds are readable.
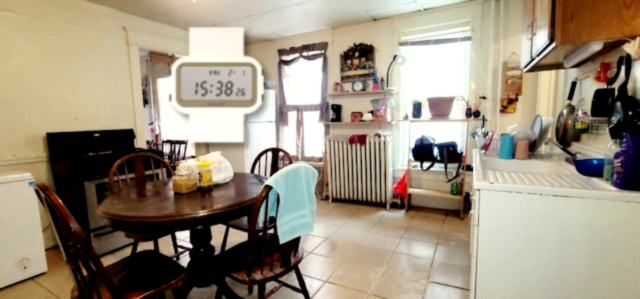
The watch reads 15.38
